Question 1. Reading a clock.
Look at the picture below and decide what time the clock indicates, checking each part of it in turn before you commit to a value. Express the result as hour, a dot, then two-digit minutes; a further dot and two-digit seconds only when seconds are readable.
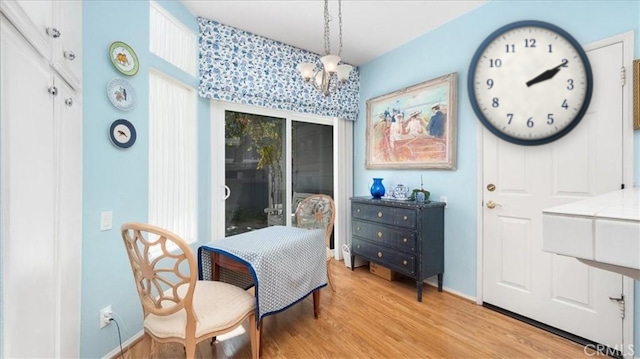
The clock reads 2.10
